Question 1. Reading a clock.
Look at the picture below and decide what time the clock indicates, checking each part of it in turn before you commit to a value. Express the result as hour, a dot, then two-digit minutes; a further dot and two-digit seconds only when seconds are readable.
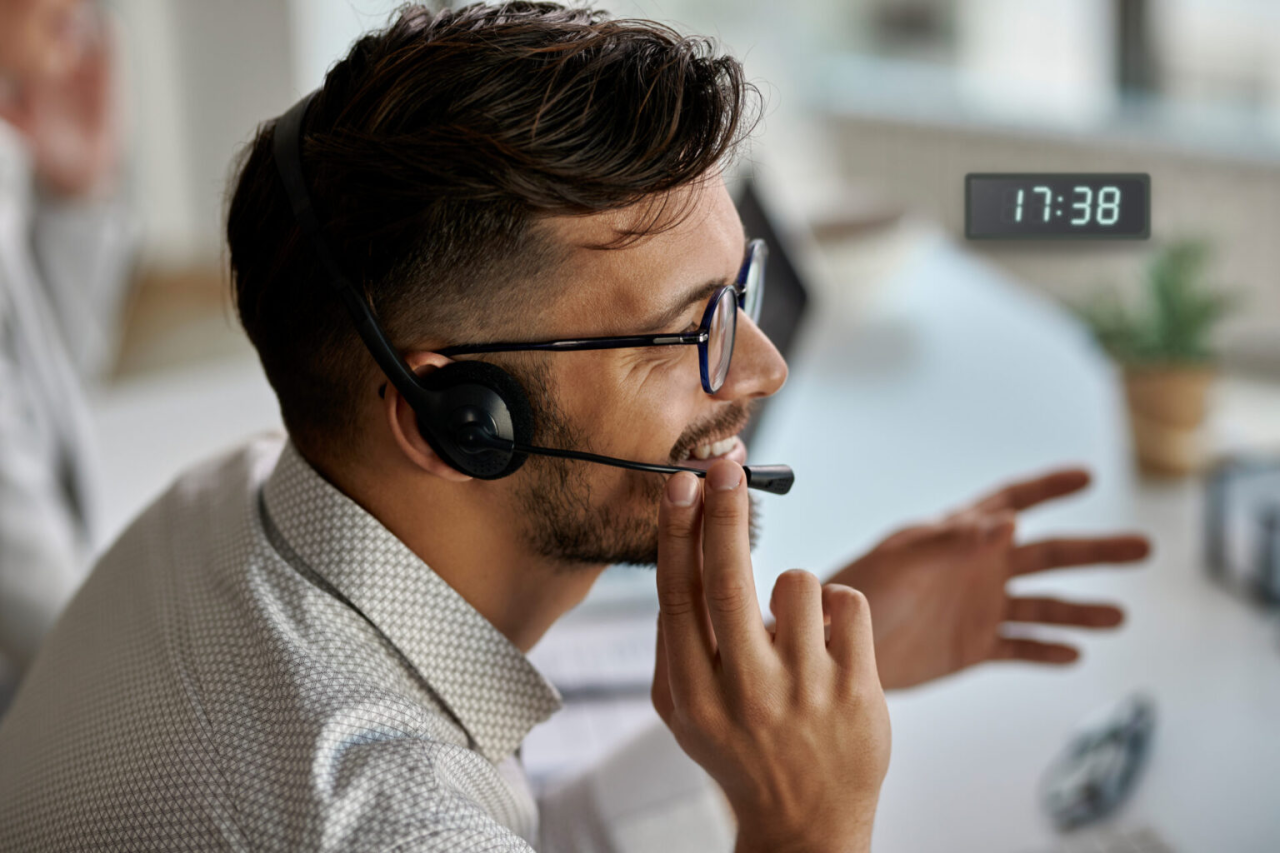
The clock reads 17.38
